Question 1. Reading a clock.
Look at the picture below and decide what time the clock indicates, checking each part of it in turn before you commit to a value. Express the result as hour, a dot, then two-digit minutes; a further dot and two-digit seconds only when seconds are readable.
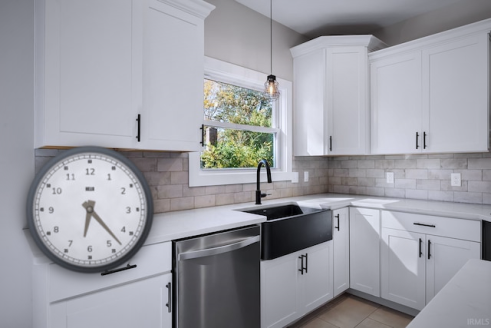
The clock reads 6.23
